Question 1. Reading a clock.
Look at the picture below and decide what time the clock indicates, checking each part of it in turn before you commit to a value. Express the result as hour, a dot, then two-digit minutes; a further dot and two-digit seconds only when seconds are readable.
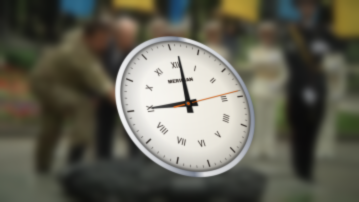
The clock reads 9.01.14
